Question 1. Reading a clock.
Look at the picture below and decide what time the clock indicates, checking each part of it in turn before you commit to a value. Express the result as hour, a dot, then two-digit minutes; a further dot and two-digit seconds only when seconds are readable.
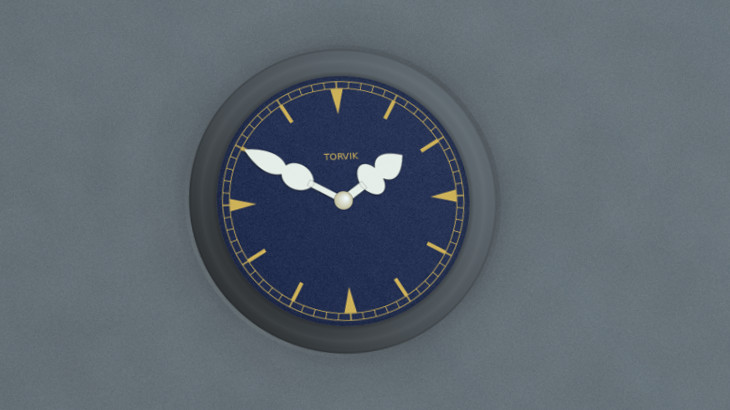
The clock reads 1.50
